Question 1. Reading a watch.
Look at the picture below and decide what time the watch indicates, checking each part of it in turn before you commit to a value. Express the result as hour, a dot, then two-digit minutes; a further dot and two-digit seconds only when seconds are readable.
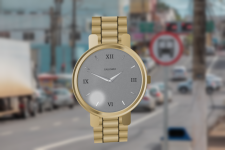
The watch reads 1.49
